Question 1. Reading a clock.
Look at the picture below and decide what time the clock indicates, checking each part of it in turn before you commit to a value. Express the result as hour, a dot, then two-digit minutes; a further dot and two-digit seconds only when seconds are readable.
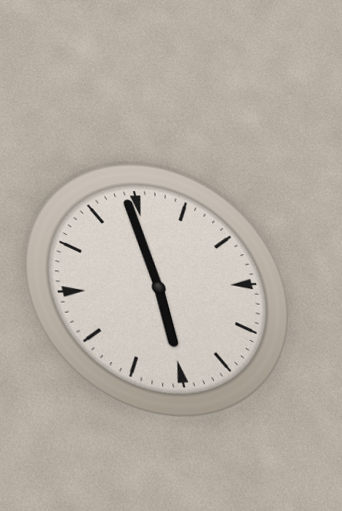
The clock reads 5.59
